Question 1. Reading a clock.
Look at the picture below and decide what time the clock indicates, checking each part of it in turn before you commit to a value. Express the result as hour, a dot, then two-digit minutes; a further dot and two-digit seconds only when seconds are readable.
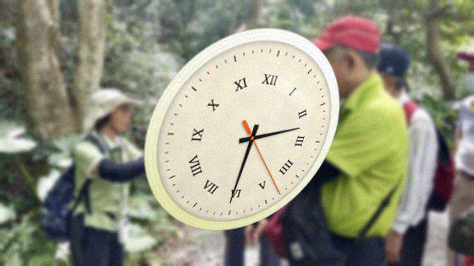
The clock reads 2.30.23
